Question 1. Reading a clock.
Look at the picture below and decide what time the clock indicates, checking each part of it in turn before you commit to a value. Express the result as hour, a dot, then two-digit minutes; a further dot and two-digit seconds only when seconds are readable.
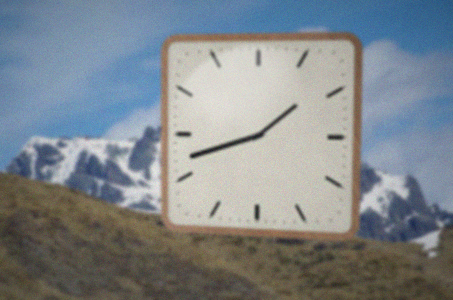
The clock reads 1.42
